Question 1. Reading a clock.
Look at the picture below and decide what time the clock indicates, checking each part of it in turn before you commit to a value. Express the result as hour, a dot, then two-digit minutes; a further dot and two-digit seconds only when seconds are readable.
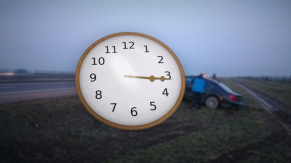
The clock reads 3.16
